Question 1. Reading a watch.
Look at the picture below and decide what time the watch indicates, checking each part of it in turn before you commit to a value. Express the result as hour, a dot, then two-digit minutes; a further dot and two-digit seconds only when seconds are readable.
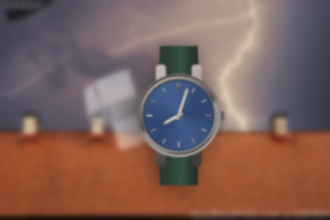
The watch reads 8.03
